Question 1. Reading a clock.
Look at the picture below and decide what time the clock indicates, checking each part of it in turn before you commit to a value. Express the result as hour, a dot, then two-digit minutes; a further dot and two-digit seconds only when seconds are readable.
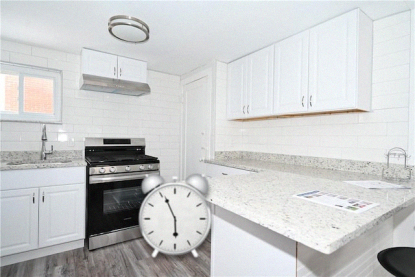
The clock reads 5.56
